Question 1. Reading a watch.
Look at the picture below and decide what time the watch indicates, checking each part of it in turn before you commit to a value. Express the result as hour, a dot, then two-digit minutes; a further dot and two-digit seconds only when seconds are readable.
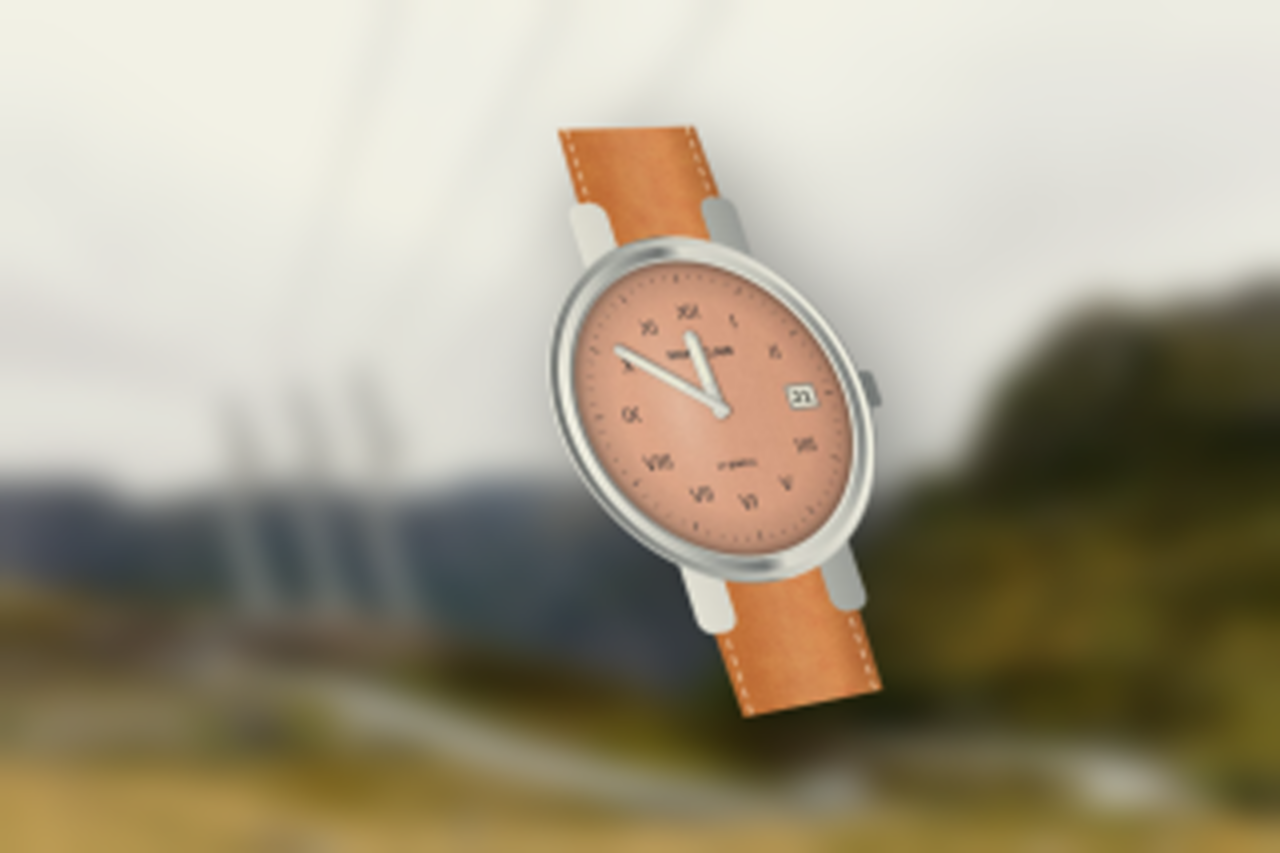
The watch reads 11.51
